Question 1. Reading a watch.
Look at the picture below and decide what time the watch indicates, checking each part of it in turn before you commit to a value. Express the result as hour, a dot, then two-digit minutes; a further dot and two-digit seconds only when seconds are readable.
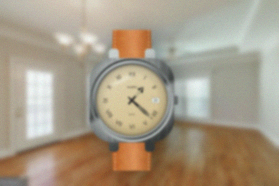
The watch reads 1.22
